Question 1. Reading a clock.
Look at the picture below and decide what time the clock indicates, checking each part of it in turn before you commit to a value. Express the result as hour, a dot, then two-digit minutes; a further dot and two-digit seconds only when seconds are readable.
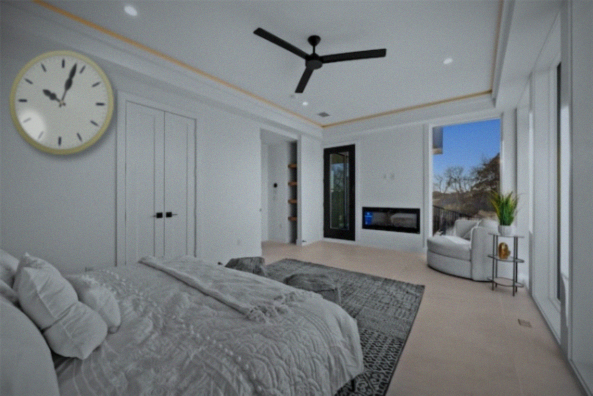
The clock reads 10.03
